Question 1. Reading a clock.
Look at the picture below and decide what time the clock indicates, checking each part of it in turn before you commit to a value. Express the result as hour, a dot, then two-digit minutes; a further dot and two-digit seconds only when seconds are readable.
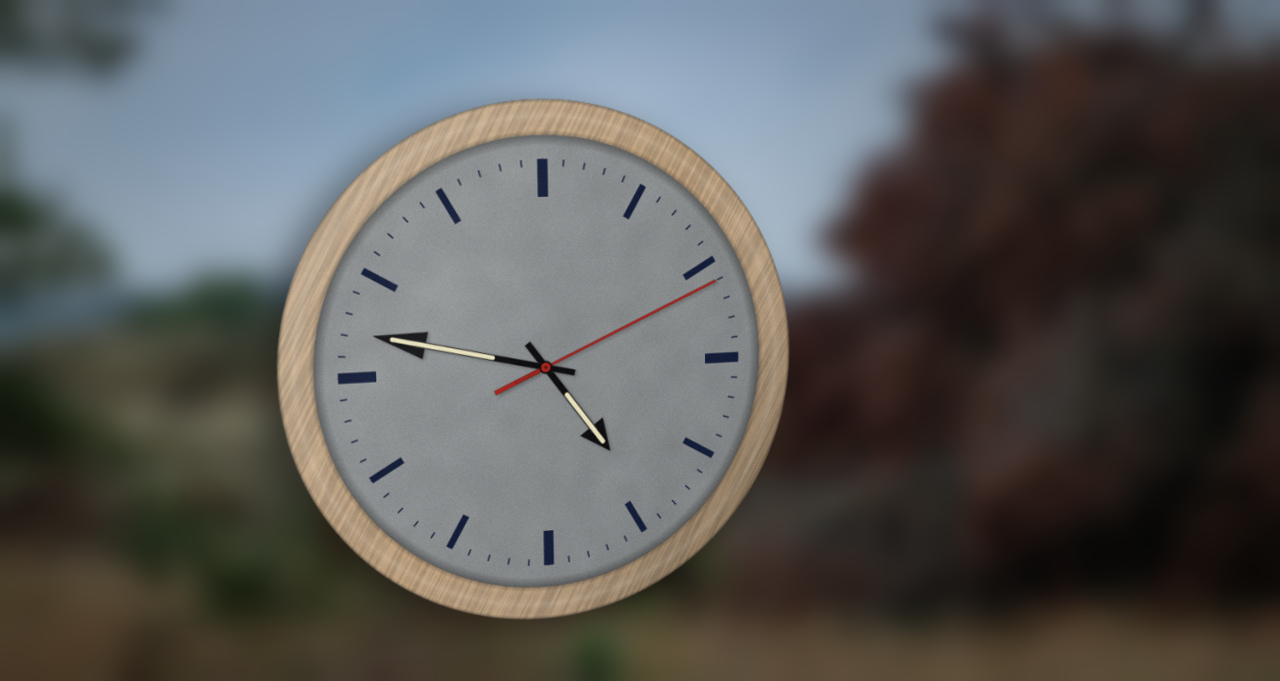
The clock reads 4.47.11
